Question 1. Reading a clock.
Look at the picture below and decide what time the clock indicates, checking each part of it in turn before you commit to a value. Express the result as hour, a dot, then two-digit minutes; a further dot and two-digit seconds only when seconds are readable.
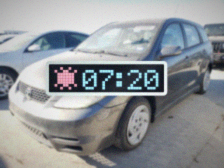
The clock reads 7.20
